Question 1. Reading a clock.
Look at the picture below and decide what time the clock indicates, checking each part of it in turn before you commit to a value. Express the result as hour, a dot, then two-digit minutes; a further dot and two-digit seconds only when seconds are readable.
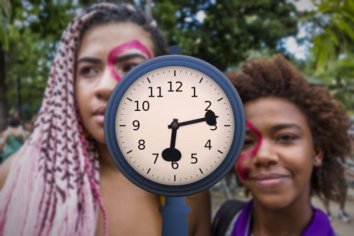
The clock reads 6.13
